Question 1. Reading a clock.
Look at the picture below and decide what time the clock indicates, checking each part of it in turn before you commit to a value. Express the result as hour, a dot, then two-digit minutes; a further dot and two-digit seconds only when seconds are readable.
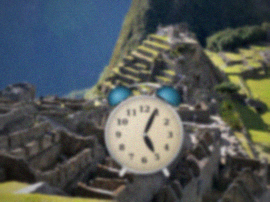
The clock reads 5.04
